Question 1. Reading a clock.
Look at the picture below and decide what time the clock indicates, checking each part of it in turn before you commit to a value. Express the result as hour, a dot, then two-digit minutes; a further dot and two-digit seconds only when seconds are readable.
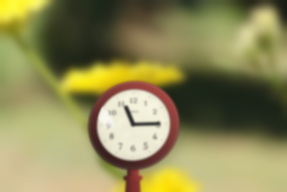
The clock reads 11.15
